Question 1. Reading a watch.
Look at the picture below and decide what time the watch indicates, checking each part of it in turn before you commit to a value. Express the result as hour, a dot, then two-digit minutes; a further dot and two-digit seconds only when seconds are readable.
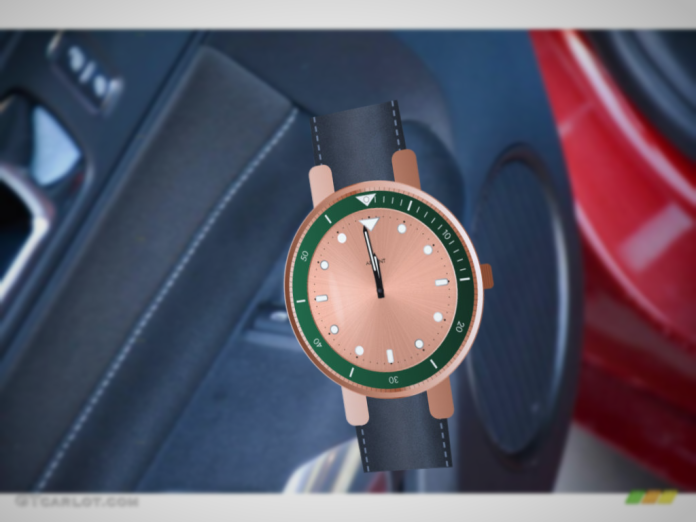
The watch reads 11.59
